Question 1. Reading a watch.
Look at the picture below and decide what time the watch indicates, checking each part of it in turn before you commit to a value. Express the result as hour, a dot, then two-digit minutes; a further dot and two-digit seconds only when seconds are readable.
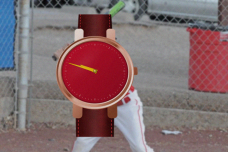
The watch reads 9.48
